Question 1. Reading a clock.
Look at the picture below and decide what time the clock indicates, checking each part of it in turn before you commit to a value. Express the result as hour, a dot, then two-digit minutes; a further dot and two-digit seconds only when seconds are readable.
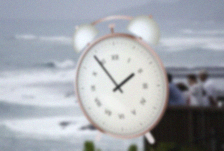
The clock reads 1.54
